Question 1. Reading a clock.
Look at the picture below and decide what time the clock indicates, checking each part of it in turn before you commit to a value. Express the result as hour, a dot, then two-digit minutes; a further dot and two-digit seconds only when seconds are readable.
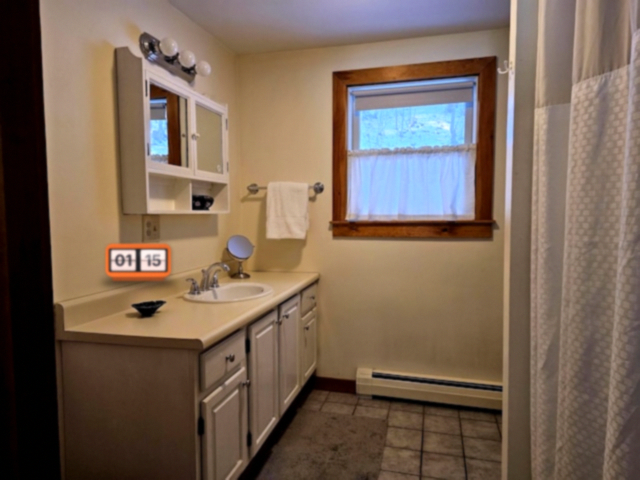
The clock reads 1.15
